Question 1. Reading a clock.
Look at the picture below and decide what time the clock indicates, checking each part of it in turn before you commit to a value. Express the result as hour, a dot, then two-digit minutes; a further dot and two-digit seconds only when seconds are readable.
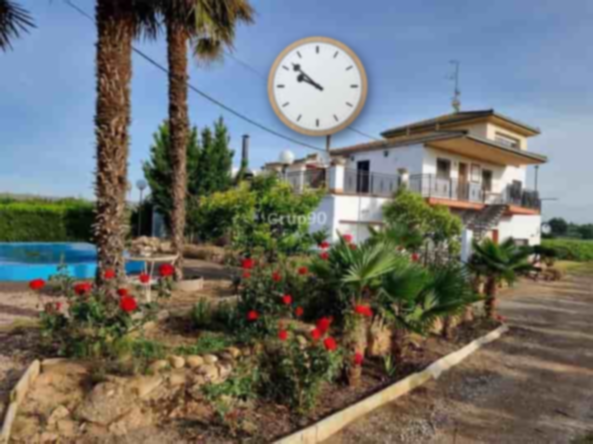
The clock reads 9.52
